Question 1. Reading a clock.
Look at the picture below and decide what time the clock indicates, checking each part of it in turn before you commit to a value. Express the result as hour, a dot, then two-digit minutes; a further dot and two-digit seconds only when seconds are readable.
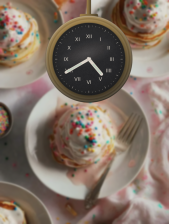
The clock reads 4.40
